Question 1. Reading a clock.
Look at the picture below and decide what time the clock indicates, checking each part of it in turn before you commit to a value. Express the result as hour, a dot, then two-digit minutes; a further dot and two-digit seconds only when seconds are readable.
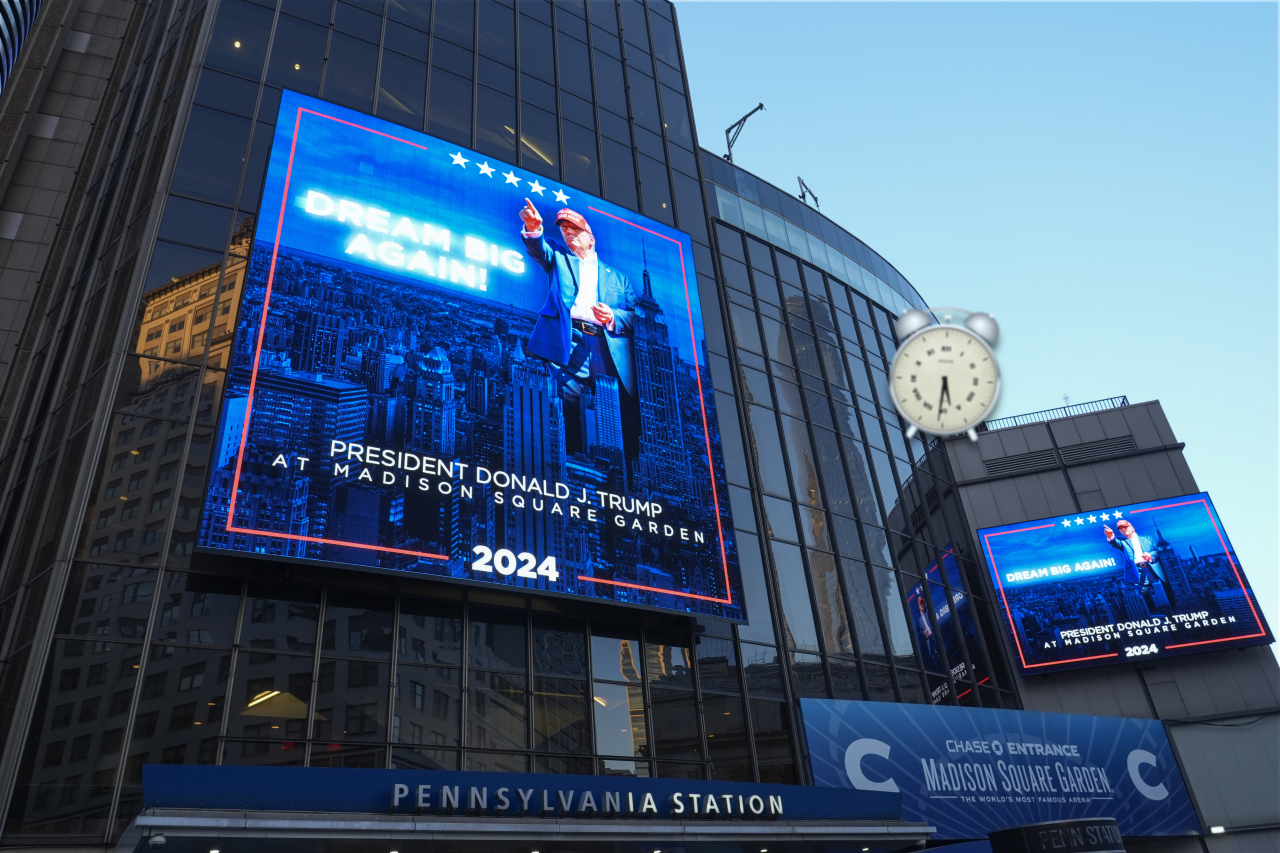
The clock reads 5.31
